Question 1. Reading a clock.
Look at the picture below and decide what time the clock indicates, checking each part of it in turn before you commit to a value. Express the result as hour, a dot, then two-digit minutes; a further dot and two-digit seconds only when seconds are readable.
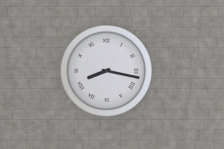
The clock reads 8.17
